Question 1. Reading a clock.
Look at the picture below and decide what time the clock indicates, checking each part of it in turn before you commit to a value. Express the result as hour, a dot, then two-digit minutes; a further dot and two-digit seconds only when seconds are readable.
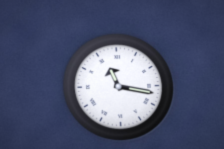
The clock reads 11.17
